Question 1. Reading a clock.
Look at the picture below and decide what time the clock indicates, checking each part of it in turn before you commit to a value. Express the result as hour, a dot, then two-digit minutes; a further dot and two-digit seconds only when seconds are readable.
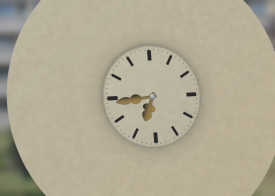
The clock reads 6.44
